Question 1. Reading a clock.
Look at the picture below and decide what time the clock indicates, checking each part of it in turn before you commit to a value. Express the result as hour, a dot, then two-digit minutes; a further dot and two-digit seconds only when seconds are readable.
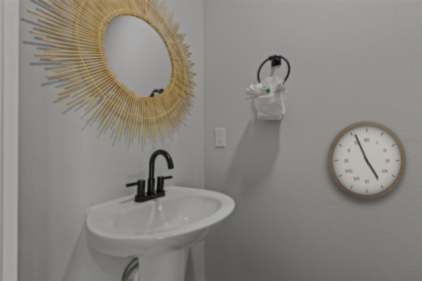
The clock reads 4.56
